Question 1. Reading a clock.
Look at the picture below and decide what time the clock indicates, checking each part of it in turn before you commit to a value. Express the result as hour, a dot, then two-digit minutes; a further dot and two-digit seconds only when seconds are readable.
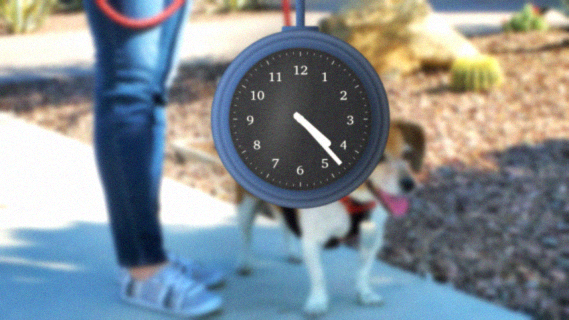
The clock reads 4.23
